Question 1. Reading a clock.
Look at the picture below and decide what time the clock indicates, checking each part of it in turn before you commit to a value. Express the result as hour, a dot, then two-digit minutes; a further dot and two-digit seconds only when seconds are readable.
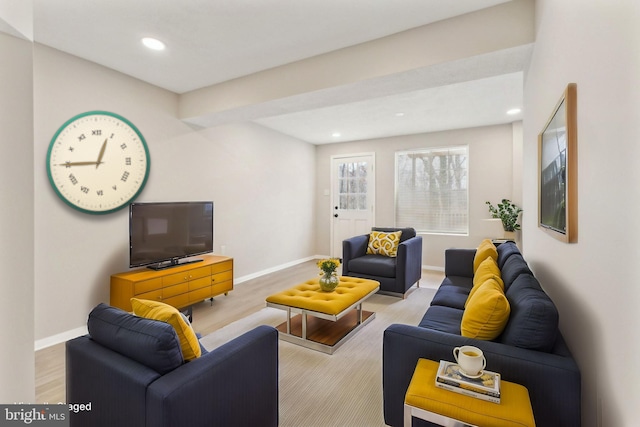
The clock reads 12.45
